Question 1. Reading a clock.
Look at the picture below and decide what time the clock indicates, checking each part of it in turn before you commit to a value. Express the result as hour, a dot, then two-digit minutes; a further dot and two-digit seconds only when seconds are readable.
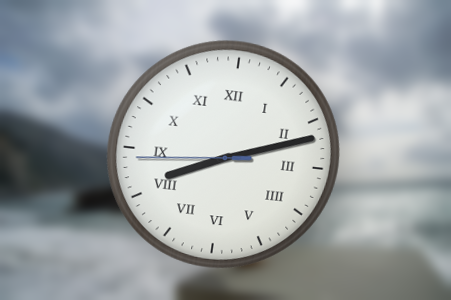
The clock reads 8.11.44
